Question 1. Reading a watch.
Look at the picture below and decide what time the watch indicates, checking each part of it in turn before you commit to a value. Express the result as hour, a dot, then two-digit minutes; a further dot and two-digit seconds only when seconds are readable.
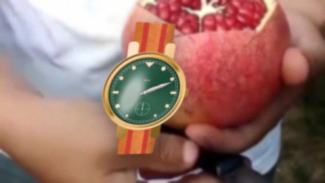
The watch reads 2.11
